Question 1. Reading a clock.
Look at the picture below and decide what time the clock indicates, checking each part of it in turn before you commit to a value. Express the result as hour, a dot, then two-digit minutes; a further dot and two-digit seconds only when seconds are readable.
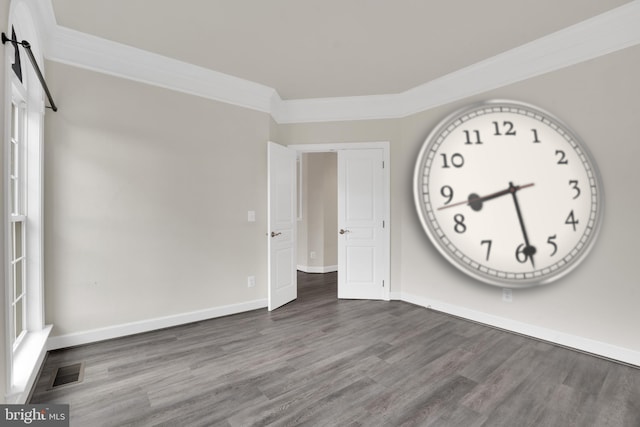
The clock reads 8.28.43
